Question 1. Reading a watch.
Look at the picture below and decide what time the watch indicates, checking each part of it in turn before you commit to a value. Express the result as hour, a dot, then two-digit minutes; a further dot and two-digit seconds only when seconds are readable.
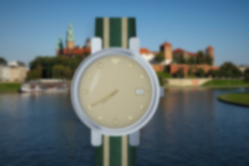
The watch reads 7.40
